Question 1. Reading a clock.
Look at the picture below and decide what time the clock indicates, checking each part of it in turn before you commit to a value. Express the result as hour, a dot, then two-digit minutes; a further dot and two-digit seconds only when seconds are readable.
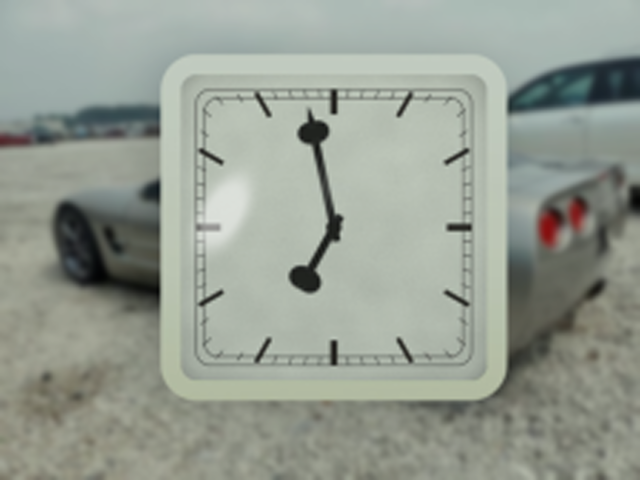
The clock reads 6.58
